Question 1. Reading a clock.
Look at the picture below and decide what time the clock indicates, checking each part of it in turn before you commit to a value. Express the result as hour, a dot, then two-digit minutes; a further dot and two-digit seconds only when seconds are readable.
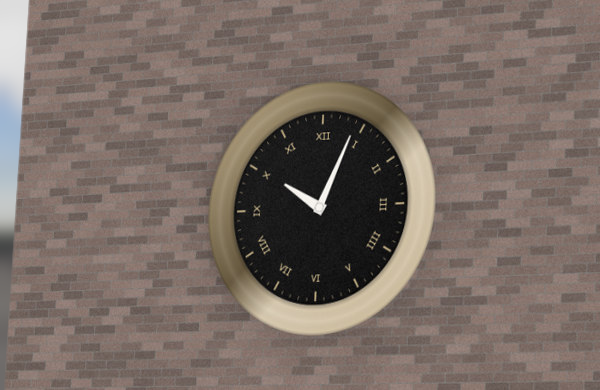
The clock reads 10.04
